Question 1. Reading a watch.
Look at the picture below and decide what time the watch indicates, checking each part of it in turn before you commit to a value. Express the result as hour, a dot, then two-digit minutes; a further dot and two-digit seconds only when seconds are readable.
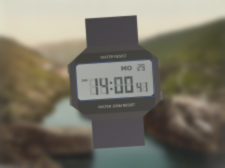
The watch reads 14.00.41
